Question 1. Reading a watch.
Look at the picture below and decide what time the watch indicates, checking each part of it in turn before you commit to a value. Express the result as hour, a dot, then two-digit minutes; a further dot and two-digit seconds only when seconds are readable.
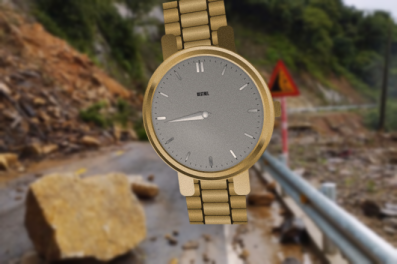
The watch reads 8.44
